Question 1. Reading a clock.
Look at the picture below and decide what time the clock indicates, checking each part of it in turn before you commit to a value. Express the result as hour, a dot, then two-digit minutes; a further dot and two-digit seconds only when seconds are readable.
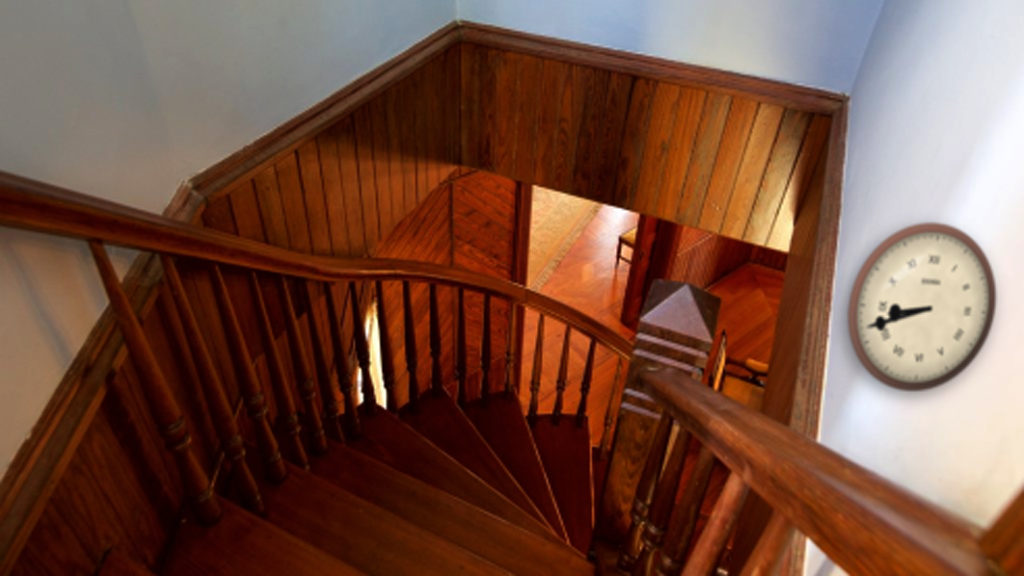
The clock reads 8.42
